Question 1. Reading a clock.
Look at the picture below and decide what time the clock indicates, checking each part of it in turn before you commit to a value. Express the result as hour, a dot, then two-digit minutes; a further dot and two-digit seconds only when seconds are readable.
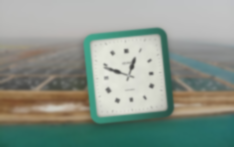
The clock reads 12.49
